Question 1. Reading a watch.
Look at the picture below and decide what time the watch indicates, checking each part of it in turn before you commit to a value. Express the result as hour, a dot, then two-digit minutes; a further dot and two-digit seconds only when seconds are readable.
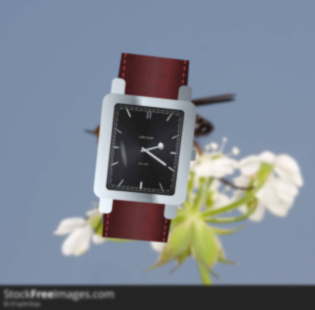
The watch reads 2.20
